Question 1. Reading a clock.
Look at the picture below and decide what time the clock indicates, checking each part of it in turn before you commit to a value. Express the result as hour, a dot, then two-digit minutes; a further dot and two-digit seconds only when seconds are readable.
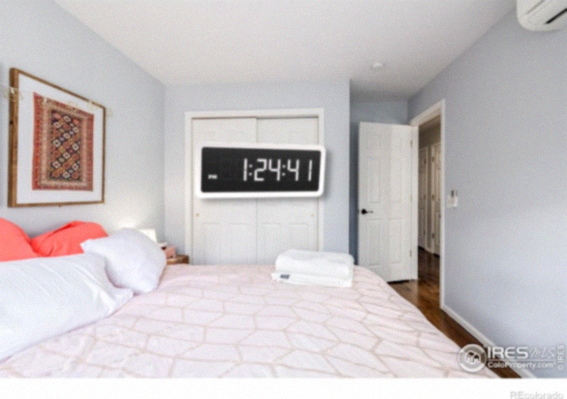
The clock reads 1.24.41
